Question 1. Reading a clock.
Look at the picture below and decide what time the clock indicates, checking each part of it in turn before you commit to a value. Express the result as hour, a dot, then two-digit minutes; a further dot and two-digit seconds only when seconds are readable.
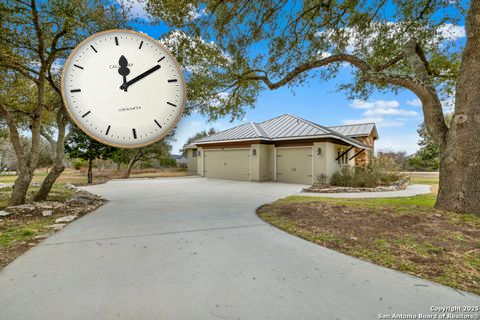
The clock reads 12.11
